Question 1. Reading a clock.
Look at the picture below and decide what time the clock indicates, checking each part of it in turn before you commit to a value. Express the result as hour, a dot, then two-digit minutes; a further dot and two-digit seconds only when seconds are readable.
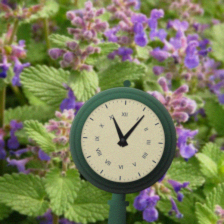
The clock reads 11.06
